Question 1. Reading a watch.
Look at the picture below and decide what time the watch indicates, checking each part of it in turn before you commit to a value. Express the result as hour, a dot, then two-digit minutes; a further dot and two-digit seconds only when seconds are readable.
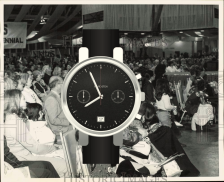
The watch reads 7.56
